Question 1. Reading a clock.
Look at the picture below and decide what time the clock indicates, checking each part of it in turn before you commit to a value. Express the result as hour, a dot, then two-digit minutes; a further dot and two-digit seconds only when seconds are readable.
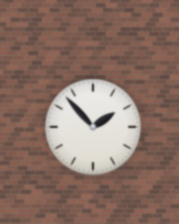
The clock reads 1.53
